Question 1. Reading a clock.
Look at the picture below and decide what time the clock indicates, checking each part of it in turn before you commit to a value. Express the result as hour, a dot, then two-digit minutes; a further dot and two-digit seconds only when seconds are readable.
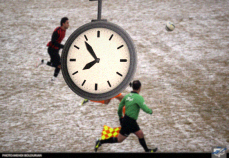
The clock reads 7.54
